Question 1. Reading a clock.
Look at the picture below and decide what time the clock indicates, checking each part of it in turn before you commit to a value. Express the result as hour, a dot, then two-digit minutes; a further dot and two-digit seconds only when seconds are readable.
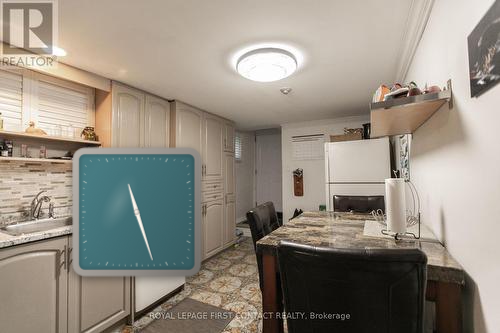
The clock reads 11.27
